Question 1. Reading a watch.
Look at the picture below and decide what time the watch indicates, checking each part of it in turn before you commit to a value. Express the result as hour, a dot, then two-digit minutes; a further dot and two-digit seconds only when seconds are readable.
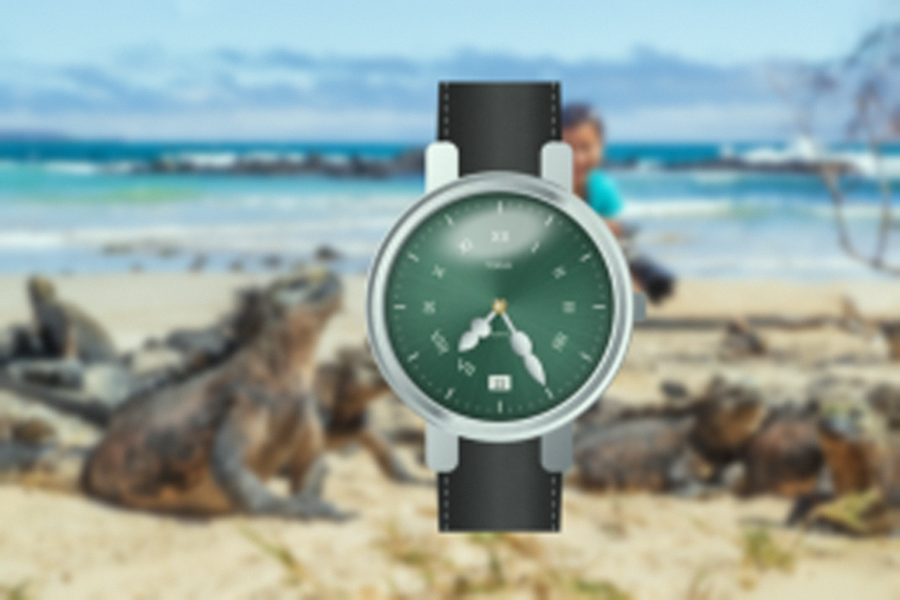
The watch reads 7.25
